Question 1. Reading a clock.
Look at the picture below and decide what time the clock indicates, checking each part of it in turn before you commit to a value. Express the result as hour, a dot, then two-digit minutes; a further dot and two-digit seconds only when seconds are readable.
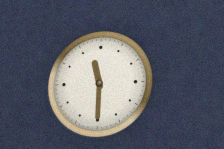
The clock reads 11.30
